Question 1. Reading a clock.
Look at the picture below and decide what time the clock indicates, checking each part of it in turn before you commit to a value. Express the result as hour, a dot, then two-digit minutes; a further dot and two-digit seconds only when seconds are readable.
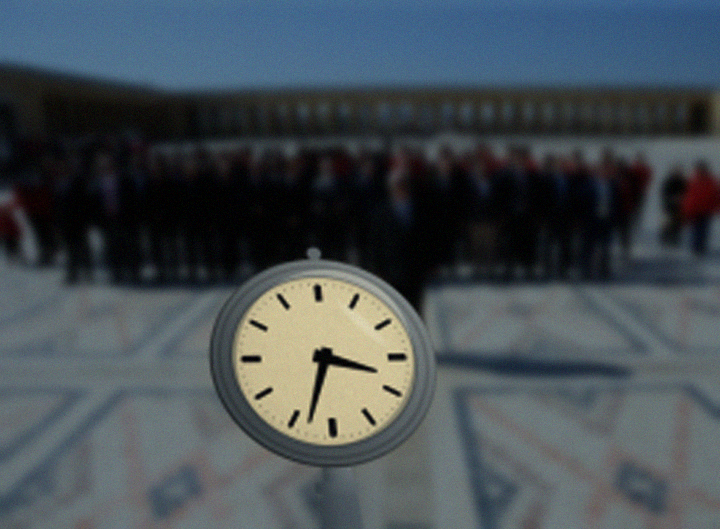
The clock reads 3.33
